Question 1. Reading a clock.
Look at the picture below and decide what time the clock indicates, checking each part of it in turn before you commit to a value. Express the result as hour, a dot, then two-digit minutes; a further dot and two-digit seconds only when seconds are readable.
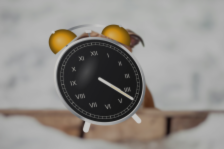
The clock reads 4.22
